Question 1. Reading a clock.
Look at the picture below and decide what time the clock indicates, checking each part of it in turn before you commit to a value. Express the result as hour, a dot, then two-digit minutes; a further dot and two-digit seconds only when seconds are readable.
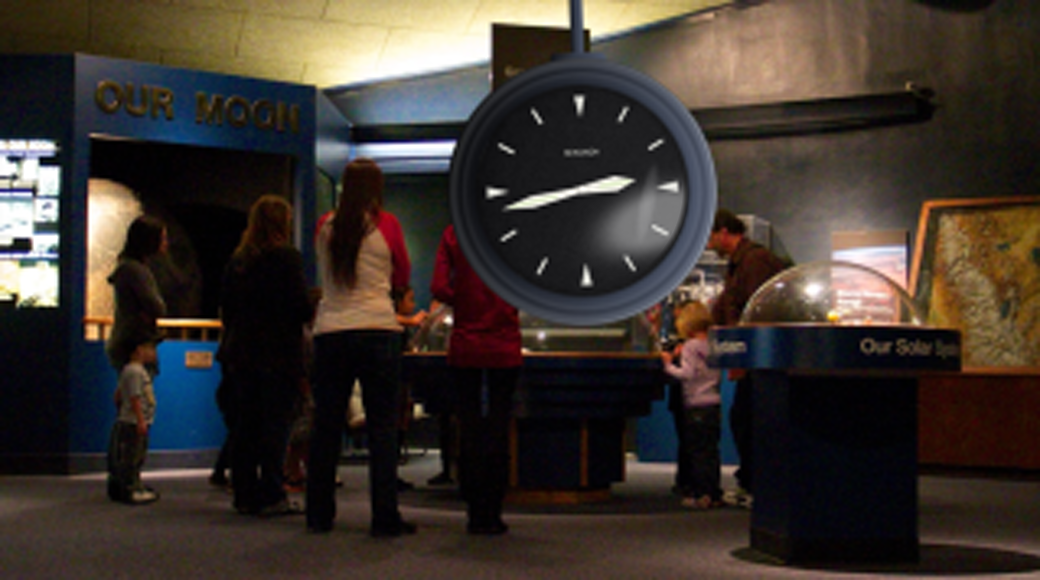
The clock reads 2.43
